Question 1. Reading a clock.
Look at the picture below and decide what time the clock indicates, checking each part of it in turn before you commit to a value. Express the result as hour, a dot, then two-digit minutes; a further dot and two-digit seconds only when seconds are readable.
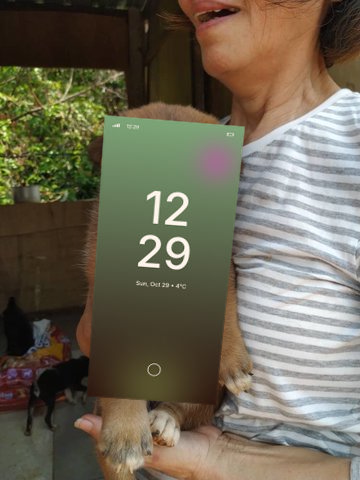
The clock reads 12.29
